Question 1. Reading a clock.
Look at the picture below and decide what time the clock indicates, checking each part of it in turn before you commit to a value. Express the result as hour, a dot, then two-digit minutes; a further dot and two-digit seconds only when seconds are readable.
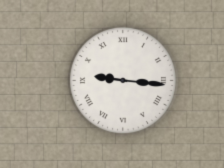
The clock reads 9.16
